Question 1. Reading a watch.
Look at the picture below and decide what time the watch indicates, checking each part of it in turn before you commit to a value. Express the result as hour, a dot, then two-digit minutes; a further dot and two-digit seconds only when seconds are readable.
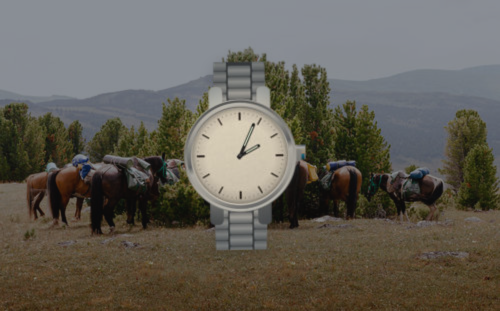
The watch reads 2.04
